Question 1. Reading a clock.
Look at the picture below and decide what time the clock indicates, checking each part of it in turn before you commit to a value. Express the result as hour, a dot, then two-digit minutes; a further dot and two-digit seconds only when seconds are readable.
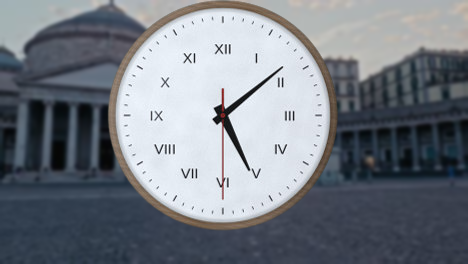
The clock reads 5.08.30
